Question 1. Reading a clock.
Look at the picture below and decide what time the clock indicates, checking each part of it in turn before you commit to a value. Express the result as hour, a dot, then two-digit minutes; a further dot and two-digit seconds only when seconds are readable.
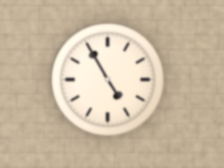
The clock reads 4.55
